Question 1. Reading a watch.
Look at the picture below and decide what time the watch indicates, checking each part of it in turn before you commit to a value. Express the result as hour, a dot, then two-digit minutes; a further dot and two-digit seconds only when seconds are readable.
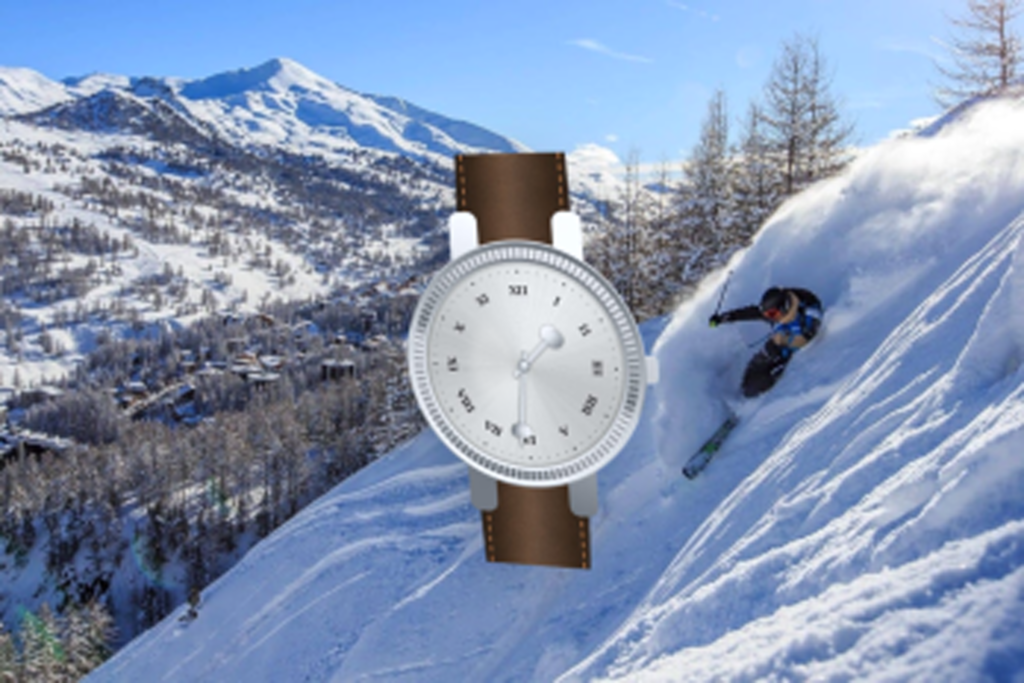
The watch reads 1.31
